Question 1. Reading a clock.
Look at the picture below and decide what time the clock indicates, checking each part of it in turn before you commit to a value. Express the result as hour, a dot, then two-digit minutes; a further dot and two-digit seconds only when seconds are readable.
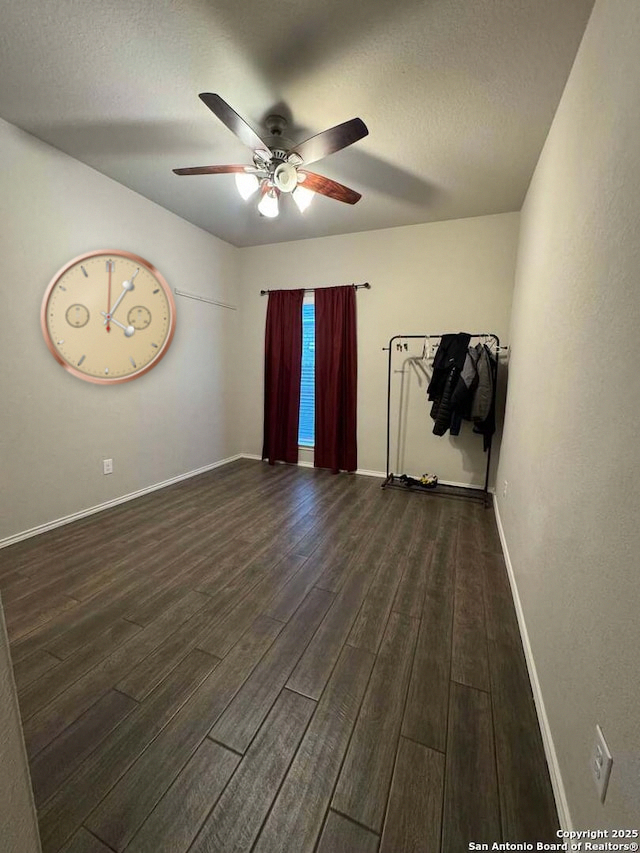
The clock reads 4.05
